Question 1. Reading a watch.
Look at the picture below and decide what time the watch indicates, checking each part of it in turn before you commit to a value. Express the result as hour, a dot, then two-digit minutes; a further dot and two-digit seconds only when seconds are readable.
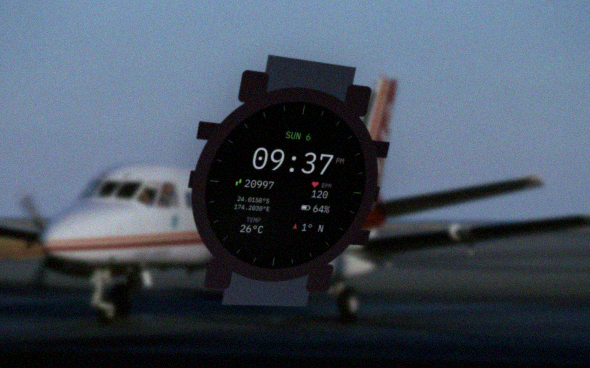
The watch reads 9.37
